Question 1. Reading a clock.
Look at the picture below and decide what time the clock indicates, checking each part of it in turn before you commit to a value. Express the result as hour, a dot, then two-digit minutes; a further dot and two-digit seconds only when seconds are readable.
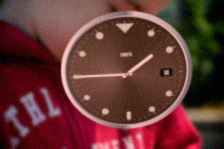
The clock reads 1.45
